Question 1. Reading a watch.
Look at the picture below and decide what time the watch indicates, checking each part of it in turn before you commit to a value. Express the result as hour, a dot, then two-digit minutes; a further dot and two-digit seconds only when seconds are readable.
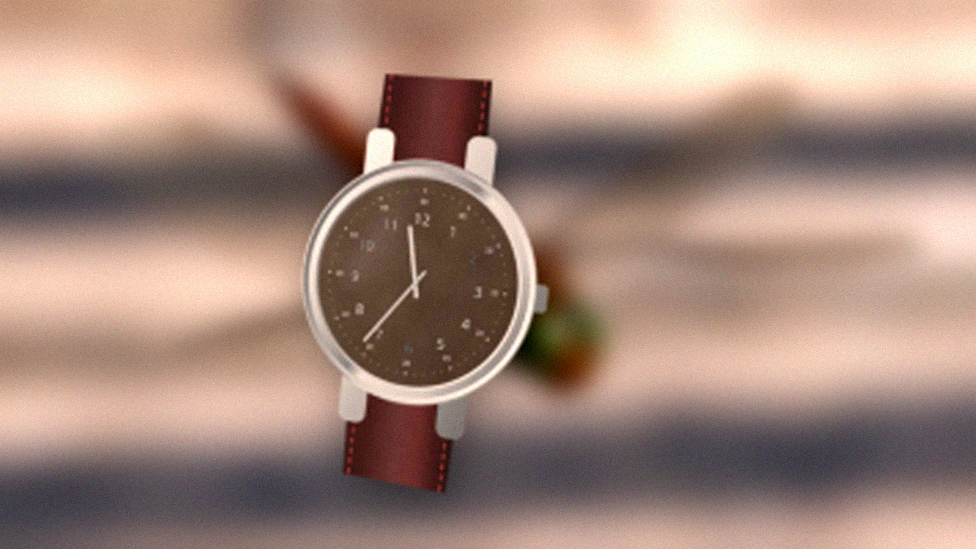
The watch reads 11.36
